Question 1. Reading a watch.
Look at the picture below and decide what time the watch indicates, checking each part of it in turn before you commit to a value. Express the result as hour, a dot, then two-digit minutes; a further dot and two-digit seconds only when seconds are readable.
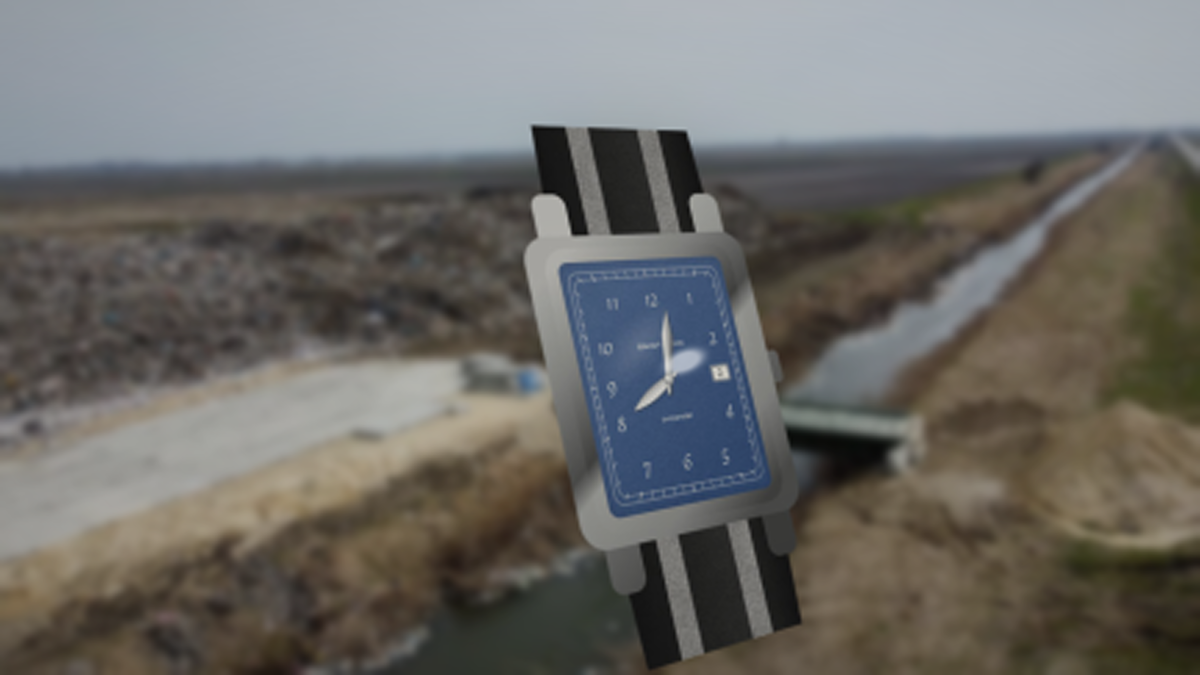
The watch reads 8.02
